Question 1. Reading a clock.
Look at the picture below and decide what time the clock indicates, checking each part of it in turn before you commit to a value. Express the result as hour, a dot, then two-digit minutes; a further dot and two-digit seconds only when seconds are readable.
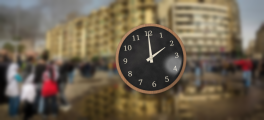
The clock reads 2.00
